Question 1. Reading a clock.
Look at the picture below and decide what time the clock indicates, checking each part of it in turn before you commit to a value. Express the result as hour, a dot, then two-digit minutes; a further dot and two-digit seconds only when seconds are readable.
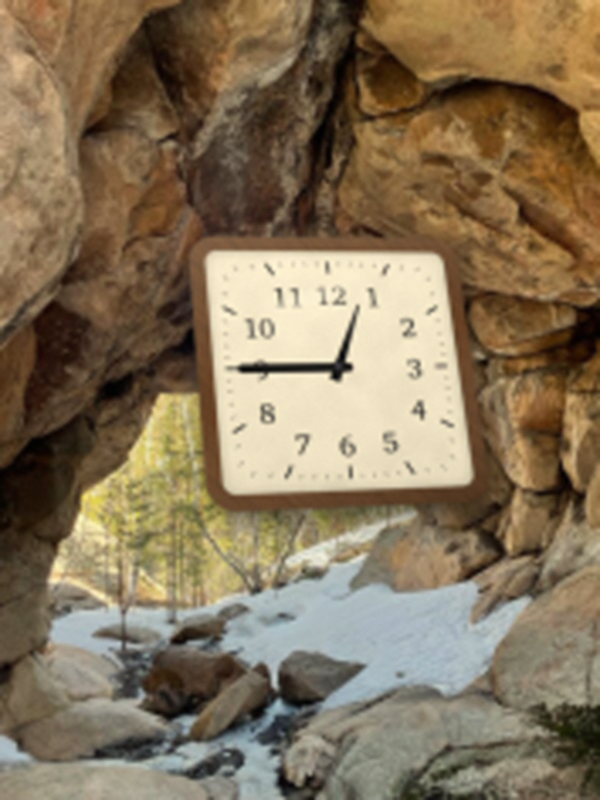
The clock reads 12.45
